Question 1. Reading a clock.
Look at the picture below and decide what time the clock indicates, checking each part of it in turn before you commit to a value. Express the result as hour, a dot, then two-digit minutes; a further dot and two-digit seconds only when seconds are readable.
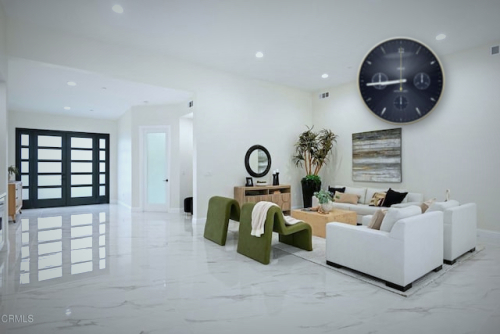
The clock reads 8.44
